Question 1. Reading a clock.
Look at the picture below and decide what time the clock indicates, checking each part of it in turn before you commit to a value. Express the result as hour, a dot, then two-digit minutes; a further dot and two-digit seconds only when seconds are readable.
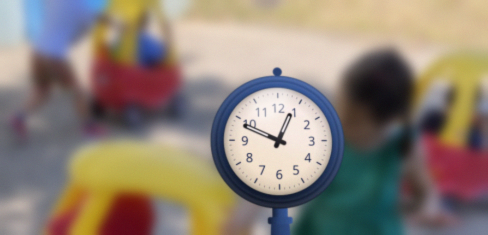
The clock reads 12.49
